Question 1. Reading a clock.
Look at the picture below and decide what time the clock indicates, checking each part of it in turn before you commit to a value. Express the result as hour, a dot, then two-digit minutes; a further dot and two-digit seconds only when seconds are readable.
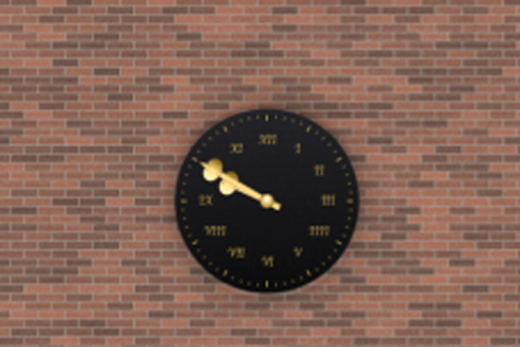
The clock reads 9.50
